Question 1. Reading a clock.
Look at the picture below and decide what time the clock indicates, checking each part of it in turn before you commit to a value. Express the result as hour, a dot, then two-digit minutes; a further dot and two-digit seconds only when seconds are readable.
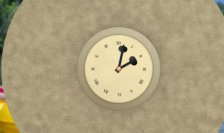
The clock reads 2.02
